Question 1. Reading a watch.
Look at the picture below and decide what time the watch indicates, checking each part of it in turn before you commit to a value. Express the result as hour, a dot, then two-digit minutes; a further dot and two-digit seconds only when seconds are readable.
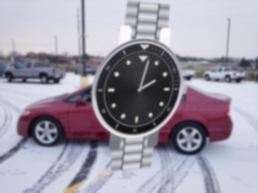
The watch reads 2.02
